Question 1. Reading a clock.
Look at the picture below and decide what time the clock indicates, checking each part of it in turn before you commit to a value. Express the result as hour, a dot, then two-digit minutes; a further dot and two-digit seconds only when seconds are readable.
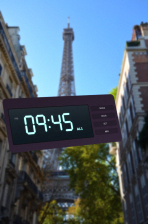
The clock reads 9.45
